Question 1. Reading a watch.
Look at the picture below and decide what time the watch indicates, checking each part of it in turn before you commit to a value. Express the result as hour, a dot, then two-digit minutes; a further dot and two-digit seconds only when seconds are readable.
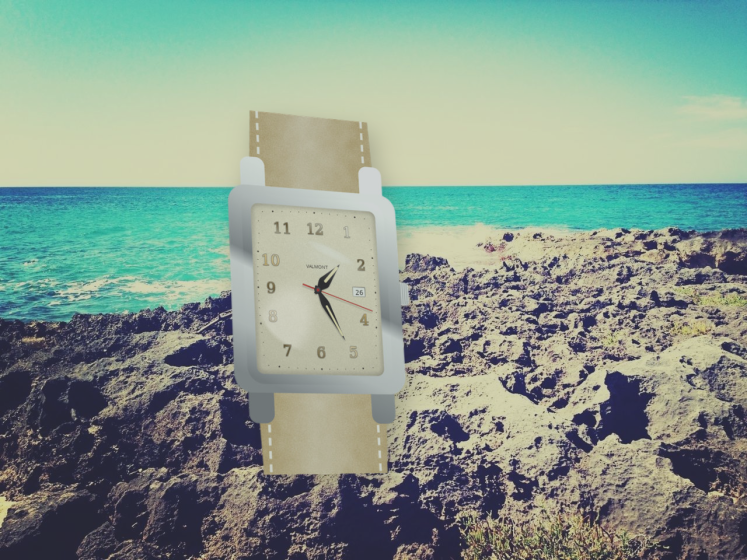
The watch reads 1.25.18
